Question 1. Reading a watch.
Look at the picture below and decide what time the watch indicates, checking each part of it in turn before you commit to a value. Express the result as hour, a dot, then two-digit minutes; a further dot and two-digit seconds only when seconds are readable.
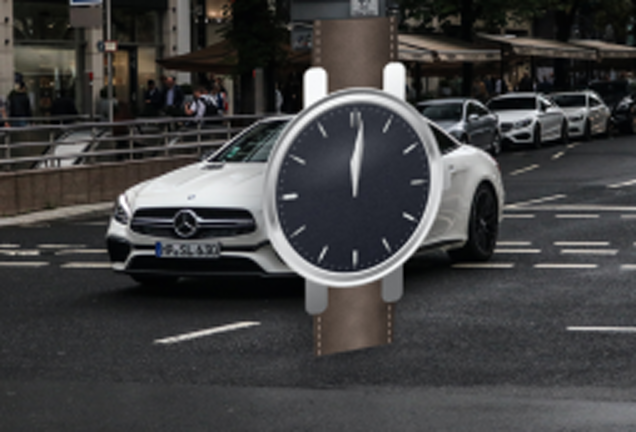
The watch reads 12.01
